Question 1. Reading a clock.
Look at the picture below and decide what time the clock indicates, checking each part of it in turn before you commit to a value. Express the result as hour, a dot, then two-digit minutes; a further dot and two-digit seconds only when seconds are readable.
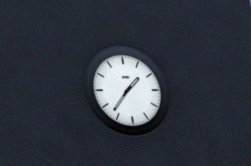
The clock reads 1.37
